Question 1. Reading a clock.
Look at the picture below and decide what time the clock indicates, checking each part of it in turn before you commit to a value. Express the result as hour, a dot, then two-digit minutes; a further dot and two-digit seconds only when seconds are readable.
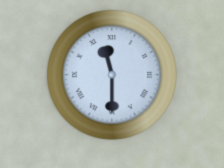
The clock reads 11.30
